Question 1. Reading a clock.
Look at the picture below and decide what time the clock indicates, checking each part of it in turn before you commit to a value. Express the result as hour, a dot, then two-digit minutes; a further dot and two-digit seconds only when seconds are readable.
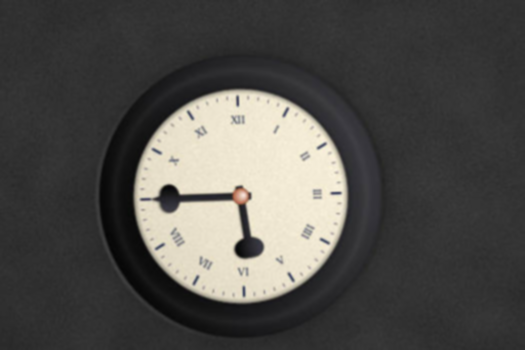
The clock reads 5.45
